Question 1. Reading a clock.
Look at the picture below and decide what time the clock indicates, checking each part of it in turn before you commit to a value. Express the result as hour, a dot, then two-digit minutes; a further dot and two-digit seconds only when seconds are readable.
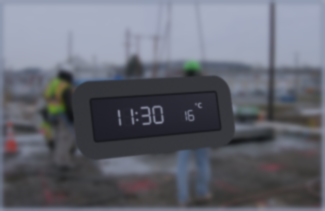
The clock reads 11.30
